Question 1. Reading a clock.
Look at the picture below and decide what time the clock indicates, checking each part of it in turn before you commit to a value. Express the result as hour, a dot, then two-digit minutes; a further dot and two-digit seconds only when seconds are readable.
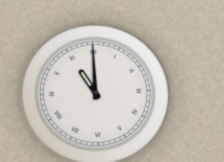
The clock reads 11.00
